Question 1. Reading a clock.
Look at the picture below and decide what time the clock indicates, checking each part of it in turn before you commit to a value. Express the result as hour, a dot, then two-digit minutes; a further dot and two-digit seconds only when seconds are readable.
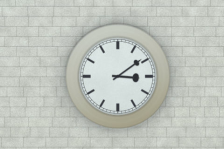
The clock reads 3.09
